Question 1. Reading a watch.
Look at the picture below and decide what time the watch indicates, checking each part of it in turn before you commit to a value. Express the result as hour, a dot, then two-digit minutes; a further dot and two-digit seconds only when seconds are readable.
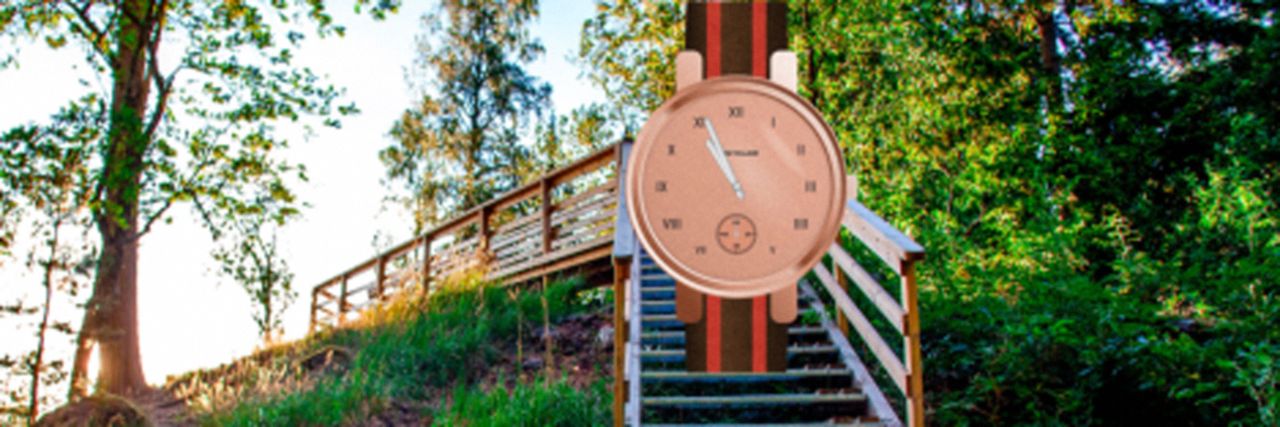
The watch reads 10.56
